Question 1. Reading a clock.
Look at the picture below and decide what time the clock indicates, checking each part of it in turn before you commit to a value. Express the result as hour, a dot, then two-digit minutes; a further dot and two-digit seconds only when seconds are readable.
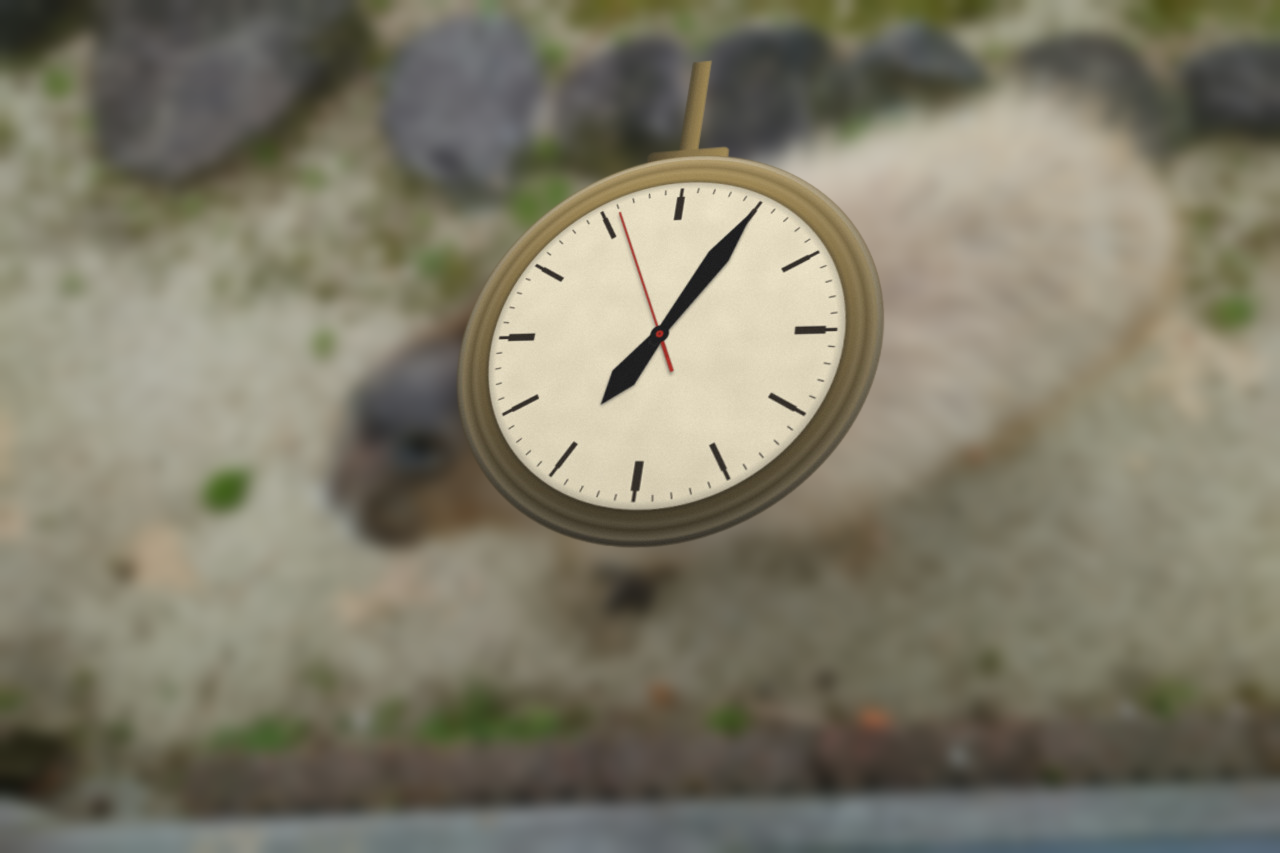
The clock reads 7.04.56
